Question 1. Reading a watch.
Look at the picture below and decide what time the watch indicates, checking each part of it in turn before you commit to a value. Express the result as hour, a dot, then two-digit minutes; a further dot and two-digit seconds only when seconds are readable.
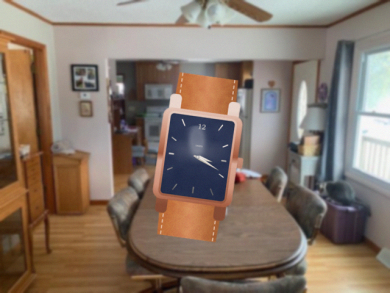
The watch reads 3.19
